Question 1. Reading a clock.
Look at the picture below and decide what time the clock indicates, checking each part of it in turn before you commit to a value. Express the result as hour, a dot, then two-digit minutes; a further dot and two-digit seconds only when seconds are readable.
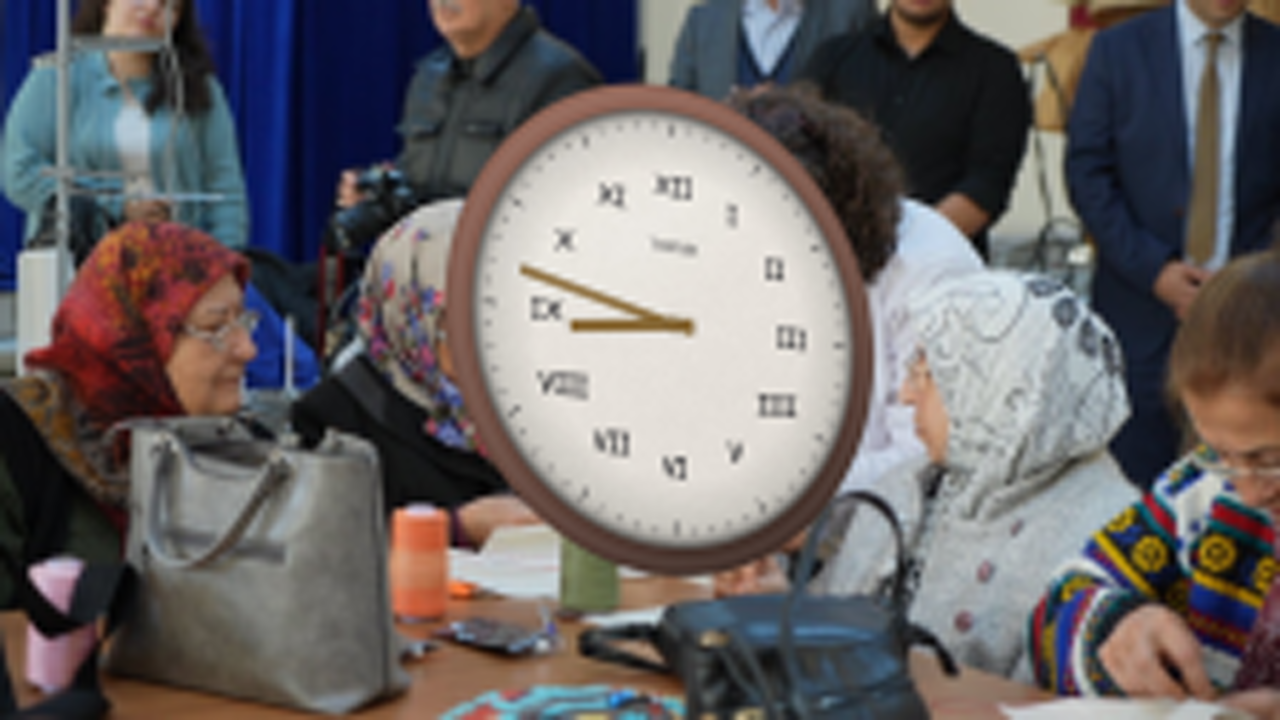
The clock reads 8.47
